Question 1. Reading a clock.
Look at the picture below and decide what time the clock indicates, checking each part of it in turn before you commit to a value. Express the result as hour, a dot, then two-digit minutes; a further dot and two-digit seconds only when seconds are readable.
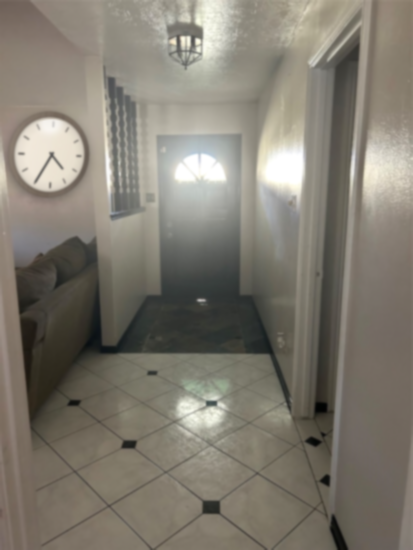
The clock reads 4.35
